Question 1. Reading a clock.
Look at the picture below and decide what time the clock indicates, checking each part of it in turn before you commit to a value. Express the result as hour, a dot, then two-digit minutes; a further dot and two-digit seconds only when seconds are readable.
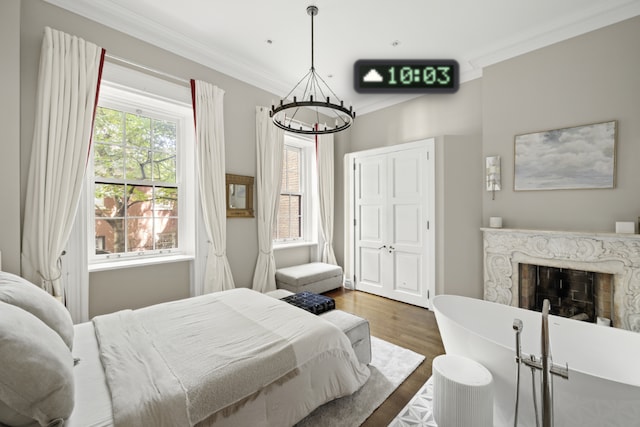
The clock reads 10.03
